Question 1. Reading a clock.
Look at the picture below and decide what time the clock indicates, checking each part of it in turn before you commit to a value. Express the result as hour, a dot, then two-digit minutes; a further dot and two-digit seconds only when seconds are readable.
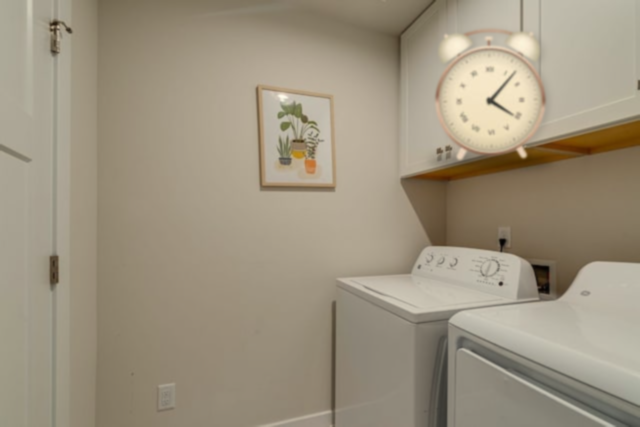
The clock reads 4.07
